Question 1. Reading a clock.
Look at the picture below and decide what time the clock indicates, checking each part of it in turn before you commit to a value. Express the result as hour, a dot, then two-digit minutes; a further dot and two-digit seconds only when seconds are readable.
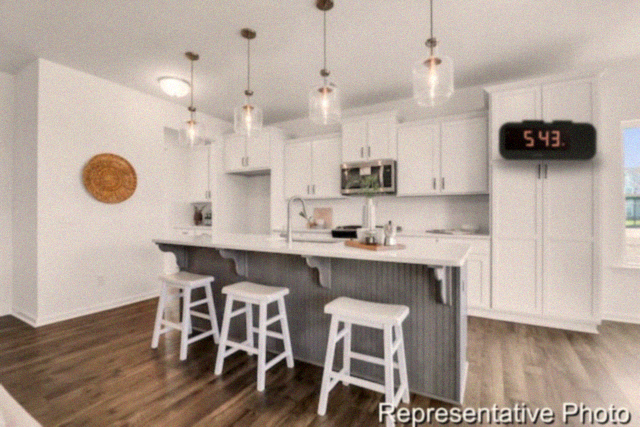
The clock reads 5.43
